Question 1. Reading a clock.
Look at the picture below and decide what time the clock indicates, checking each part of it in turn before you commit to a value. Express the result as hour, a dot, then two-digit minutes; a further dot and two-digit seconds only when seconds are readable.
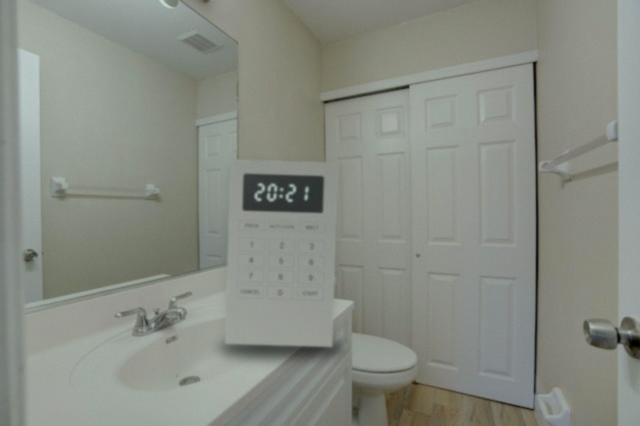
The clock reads 20.21
